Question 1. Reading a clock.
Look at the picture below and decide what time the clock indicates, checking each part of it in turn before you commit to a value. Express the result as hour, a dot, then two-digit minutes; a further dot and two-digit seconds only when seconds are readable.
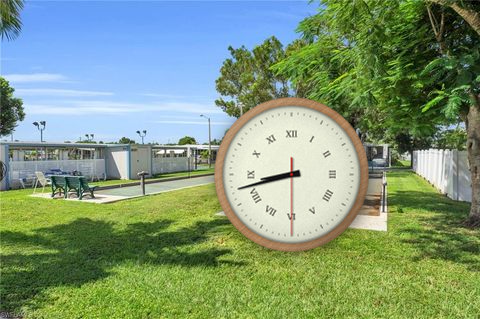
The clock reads 8.42.30
